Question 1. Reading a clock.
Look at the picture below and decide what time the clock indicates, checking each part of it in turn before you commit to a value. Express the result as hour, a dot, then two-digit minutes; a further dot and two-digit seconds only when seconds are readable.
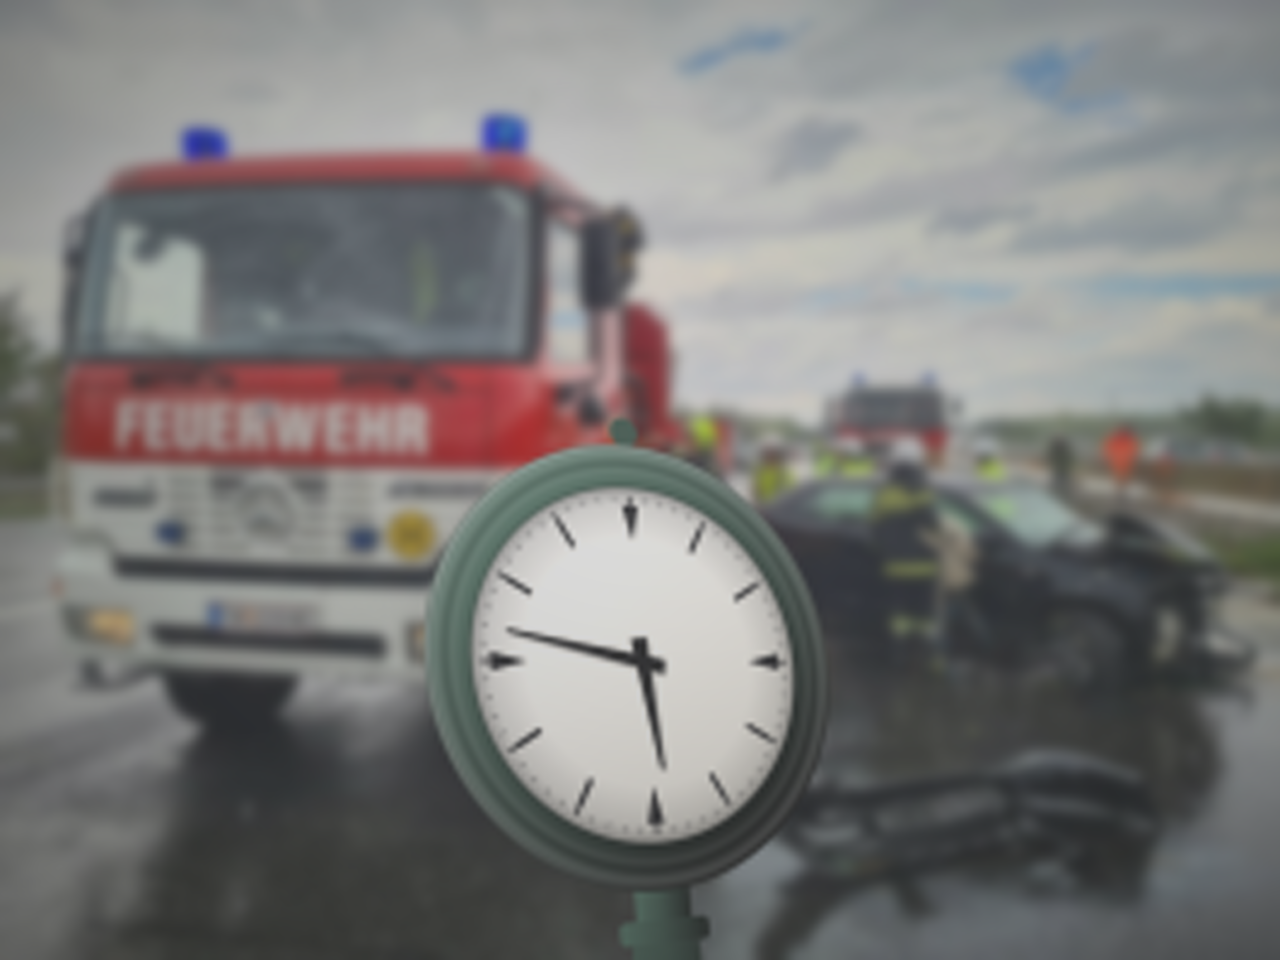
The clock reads 5.47
